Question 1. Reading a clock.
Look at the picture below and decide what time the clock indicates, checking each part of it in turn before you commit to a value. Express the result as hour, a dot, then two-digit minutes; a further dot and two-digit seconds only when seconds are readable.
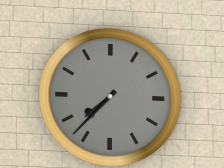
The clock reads 7.37
